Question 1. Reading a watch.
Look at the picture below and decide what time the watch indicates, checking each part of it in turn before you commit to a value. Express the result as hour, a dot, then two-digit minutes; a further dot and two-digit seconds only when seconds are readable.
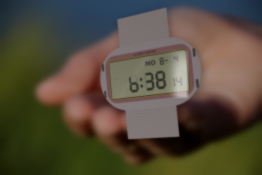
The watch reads 6.38.14
